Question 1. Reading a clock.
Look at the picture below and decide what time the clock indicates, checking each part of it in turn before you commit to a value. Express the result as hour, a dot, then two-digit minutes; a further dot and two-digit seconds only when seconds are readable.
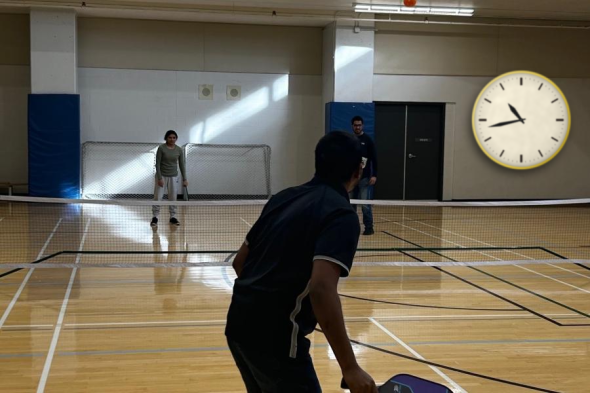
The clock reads 10.43
